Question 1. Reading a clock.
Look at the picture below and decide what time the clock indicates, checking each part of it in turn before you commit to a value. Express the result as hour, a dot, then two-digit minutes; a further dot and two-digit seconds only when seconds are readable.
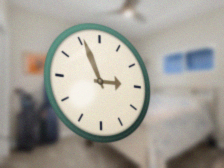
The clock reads 2.56
